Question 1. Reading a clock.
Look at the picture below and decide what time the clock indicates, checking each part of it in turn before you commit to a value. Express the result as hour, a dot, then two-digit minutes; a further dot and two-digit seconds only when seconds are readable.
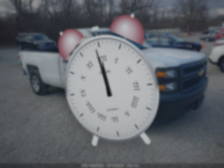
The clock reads 11.59
